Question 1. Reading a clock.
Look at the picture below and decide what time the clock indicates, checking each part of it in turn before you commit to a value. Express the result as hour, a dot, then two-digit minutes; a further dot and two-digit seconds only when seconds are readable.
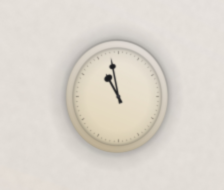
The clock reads 10.58
